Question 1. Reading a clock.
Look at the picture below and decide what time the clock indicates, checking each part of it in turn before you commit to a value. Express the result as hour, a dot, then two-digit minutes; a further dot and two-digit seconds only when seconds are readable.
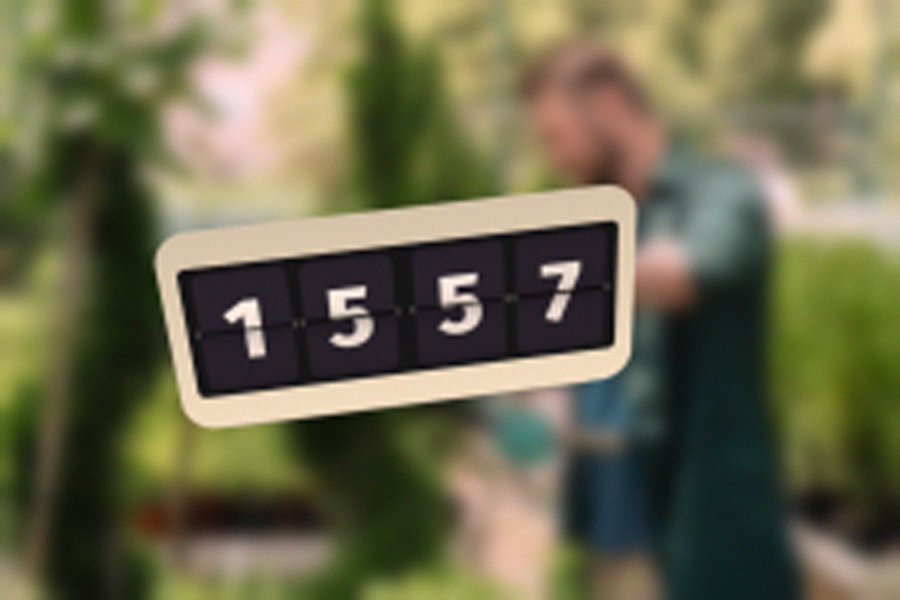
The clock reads 15.57
